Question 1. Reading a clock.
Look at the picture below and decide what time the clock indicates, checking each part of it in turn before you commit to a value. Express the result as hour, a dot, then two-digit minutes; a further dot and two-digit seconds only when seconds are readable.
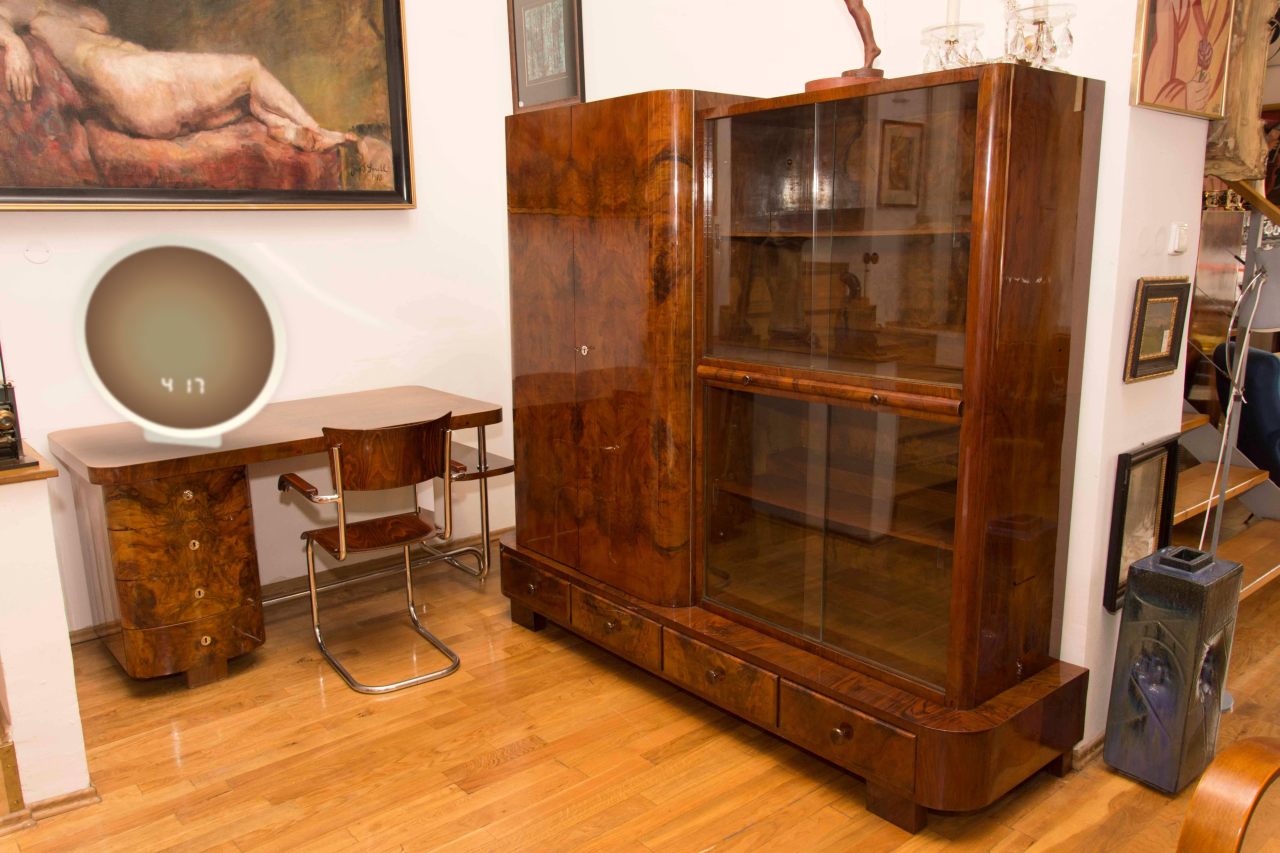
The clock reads 4.17
